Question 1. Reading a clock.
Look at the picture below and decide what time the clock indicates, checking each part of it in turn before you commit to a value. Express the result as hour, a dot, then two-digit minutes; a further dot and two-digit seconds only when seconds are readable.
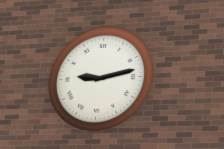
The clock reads 9.13
